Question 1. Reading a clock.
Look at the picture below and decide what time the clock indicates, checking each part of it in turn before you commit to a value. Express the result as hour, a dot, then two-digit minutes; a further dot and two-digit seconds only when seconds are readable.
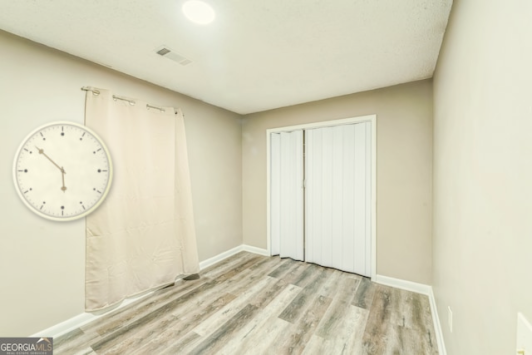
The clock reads 5.52
